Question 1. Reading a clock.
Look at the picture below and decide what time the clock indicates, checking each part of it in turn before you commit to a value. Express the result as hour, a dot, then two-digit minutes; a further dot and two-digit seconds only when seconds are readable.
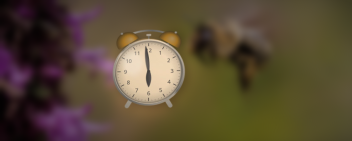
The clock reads 5.59
